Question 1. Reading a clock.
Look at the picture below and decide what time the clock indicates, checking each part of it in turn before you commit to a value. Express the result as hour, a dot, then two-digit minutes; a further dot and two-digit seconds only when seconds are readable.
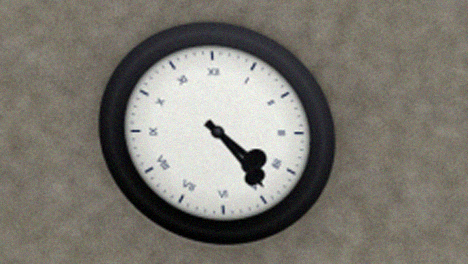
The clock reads 4.24
